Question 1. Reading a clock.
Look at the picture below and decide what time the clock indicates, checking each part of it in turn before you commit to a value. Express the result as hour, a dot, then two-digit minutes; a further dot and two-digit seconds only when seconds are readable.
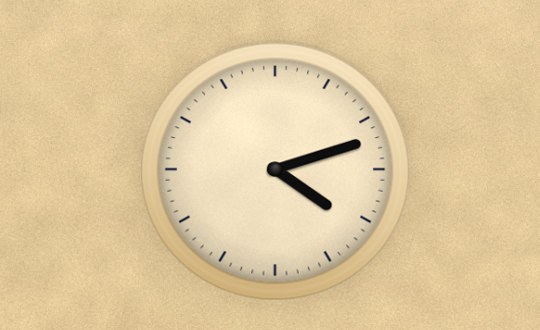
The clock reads 4.12
